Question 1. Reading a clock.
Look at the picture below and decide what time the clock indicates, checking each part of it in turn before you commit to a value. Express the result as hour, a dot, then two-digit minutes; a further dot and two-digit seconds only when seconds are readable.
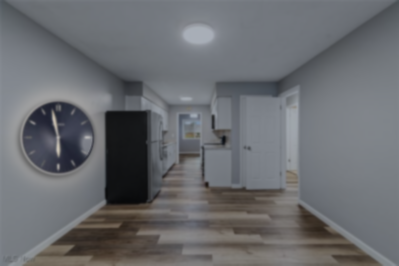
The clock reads 5.58
